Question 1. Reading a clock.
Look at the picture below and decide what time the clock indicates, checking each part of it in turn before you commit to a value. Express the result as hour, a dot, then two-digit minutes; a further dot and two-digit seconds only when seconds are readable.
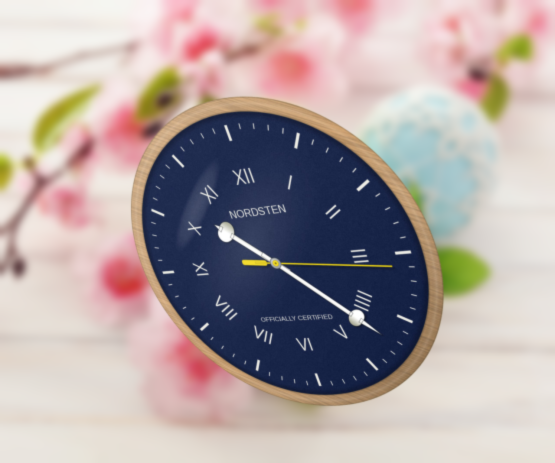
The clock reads 10.22.16
